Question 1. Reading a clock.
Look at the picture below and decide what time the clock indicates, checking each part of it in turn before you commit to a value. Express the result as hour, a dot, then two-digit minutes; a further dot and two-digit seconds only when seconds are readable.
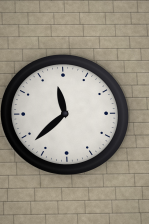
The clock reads 11.38
